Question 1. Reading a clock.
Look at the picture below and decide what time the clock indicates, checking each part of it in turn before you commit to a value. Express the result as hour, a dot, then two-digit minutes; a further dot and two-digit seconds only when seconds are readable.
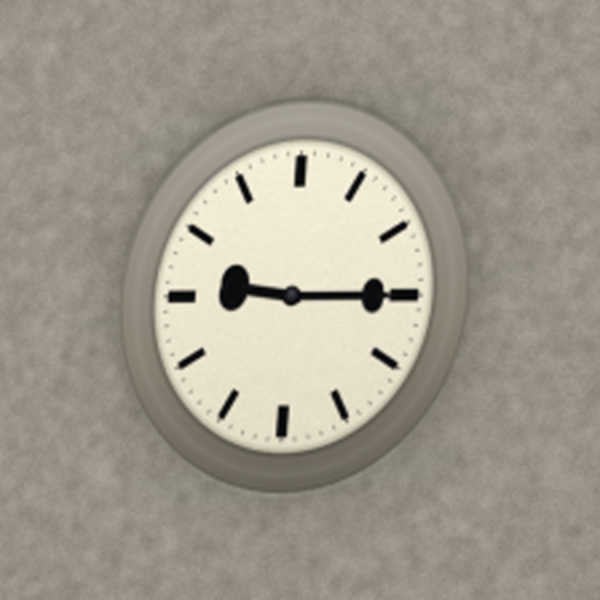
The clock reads 9.15
